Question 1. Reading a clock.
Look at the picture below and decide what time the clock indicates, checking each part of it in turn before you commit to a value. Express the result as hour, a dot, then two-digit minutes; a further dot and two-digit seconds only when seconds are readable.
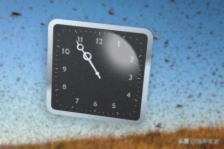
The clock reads 10.54
